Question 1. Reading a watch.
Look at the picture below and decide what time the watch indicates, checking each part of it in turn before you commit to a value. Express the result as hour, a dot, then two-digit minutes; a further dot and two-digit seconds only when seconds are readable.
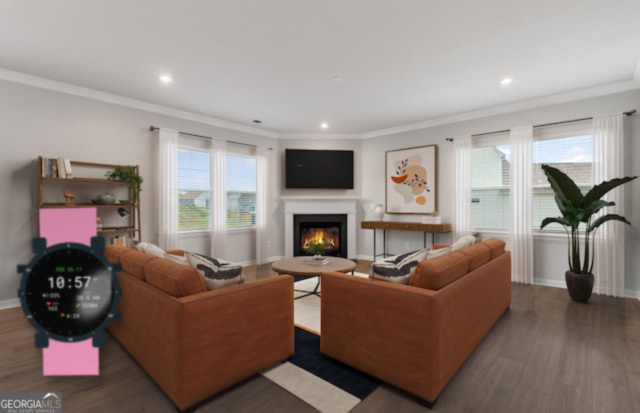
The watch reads 10.57
